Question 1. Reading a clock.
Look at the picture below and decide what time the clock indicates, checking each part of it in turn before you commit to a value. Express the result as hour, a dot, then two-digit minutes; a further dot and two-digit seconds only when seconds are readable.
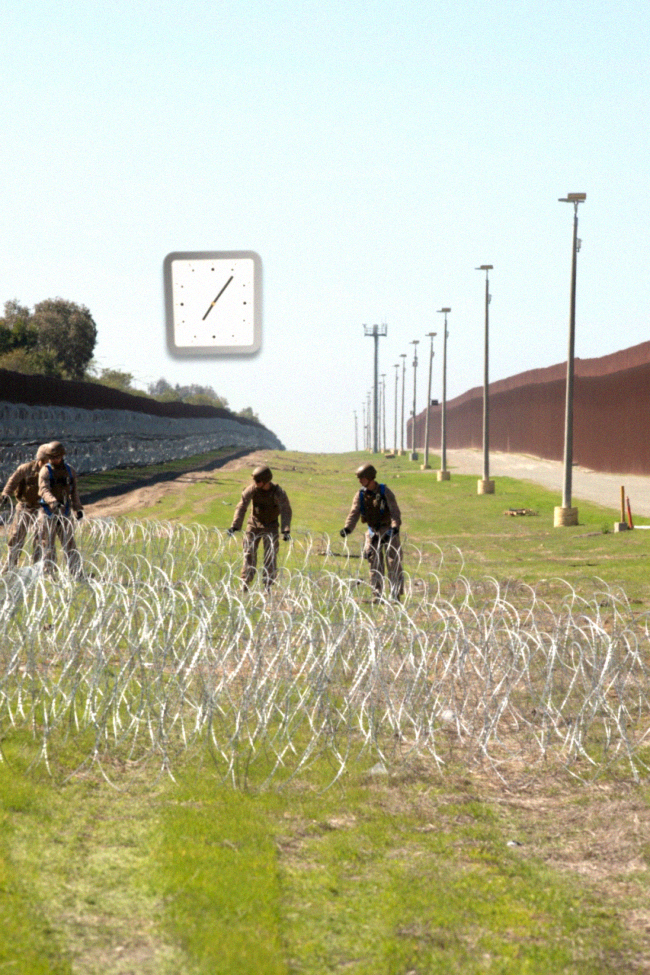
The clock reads 7.06
